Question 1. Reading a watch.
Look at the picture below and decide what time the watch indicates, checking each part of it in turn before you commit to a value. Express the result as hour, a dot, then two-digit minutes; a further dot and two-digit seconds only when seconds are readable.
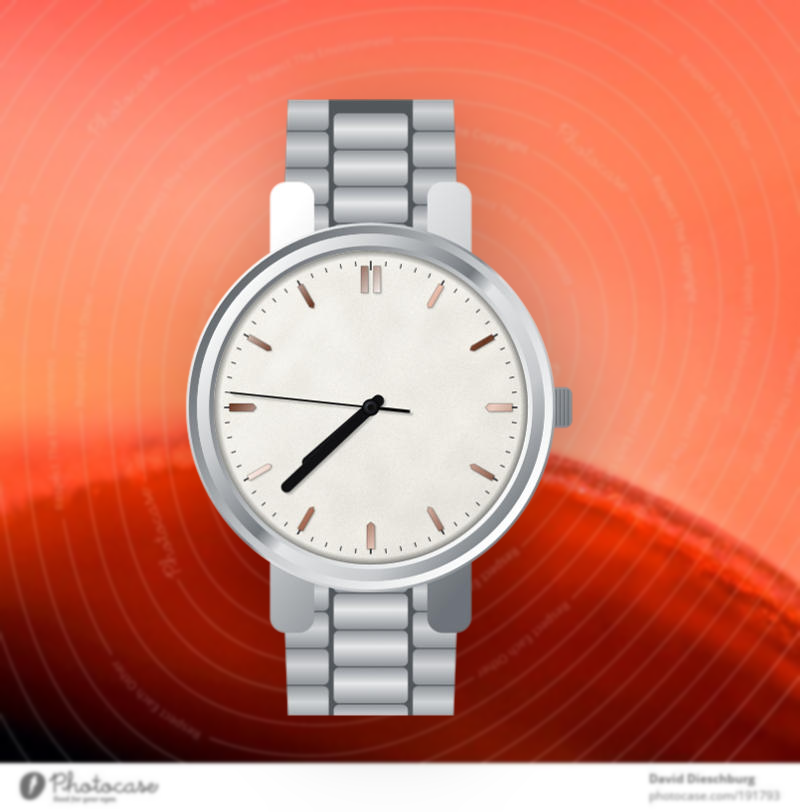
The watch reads 7.37.46
